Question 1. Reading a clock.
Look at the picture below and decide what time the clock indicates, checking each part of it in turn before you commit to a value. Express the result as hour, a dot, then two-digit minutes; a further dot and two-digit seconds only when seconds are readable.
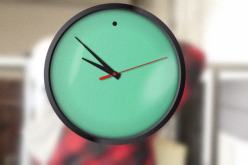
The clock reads 9.52.12
